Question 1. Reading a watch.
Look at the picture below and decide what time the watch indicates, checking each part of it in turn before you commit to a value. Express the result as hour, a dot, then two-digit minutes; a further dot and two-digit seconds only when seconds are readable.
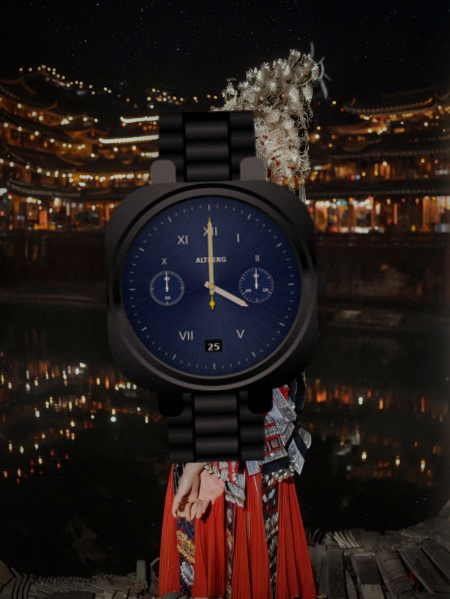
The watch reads 4.00
